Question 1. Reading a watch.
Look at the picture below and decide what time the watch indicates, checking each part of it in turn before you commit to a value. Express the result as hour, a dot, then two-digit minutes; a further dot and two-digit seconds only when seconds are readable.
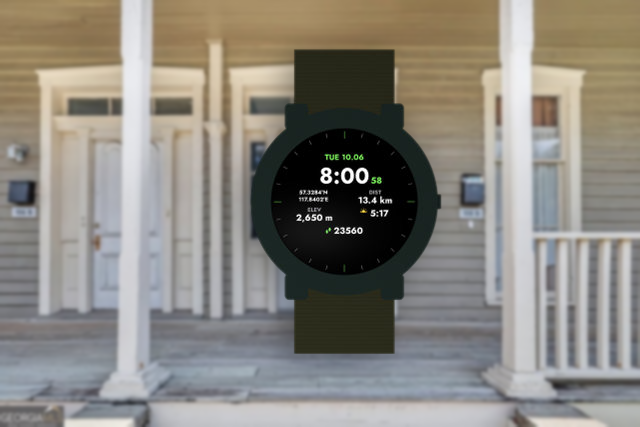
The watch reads 8.00.58
